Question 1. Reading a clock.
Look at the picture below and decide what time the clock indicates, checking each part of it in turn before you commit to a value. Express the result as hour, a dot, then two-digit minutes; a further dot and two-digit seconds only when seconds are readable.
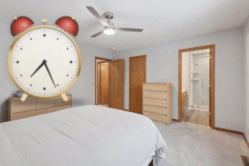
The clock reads 7.26
